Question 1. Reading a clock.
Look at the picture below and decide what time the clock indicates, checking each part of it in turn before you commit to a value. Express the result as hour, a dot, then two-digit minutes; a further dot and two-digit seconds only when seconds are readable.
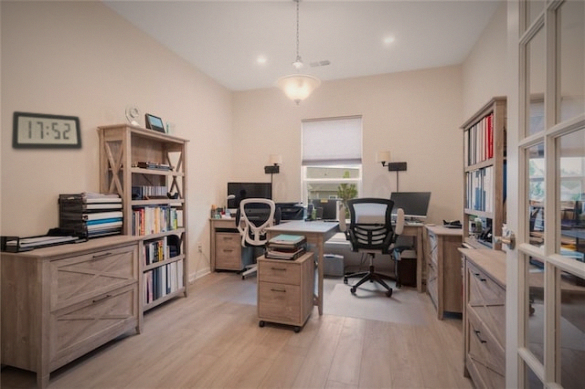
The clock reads 17.52
